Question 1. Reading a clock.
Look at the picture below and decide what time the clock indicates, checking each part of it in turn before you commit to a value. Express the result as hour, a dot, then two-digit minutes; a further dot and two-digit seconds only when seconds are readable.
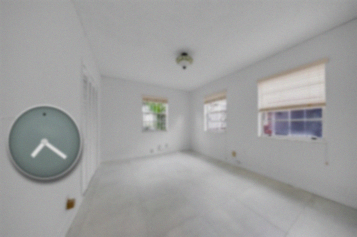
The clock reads 7.21
